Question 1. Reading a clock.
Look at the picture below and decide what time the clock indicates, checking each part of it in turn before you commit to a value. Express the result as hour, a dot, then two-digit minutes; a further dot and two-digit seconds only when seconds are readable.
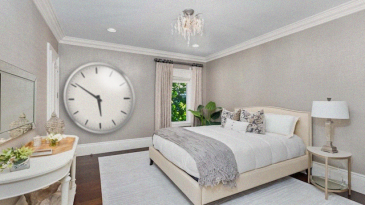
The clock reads 5.51
